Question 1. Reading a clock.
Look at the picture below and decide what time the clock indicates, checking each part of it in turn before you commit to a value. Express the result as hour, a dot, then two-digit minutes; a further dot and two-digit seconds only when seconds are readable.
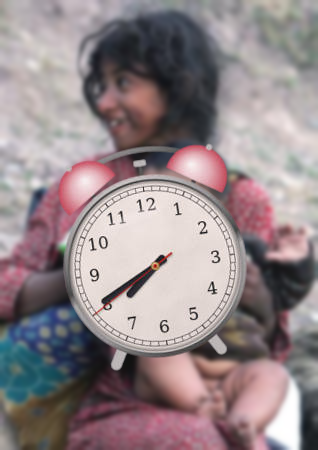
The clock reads 7.40.40
